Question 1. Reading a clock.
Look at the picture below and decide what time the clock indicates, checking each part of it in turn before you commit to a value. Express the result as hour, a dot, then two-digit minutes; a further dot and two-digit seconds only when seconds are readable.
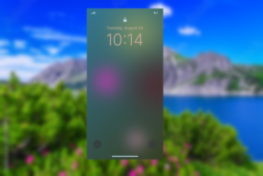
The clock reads 10.14
